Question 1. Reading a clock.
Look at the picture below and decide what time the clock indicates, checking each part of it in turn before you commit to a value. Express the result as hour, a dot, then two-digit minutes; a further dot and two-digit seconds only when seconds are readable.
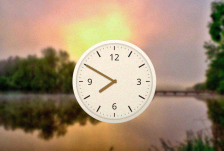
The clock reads 7.50
